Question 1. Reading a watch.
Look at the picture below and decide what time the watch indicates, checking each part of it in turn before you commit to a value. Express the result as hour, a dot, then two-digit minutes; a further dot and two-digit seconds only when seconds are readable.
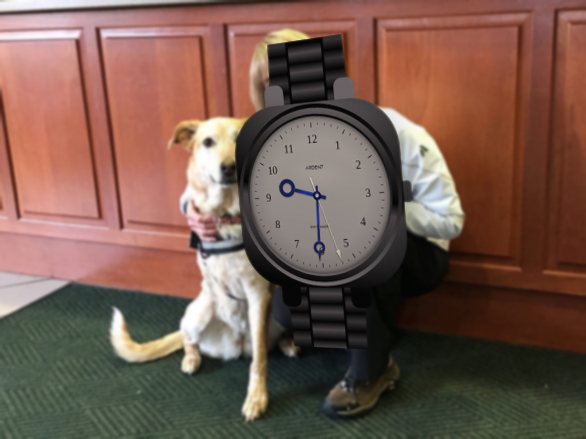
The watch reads 9.30.27
